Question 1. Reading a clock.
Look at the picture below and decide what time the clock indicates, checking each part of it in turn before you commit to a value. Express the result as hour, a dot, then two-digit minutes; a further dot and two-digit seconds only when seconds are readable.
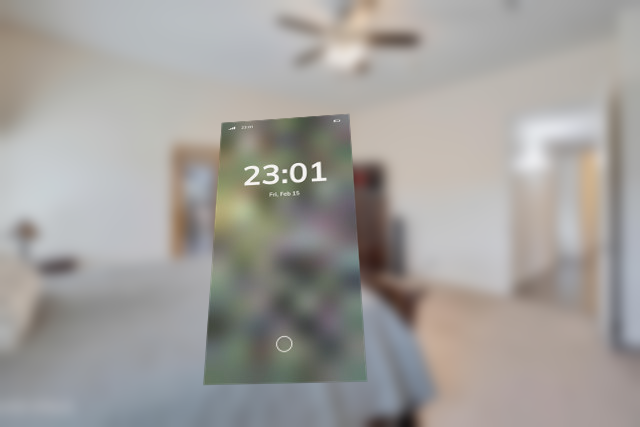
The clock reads 23.01
